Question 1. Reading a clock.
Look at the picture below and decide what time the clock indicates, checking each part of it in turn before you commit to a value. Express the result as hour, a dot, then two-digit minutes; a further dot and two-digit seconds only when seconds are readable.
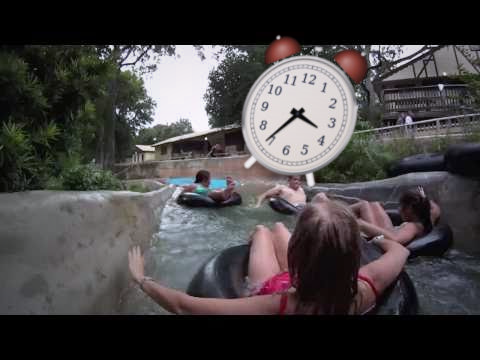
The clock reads 3.36
